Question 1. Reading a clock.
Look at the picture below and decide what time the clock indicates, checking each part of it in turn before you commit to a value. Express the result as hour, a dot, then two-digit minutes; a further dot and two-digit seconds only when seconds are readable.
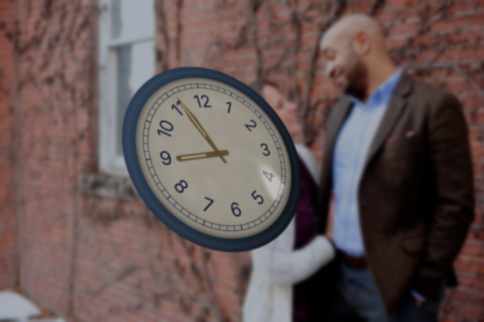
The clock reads 8.56
